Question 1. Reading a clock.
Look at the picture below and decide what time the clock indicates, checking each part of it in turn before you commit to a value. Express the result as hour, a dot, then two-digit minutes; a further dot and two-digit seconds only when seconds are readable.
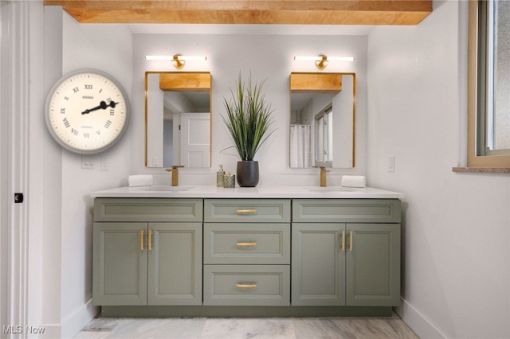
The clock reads 2.12
